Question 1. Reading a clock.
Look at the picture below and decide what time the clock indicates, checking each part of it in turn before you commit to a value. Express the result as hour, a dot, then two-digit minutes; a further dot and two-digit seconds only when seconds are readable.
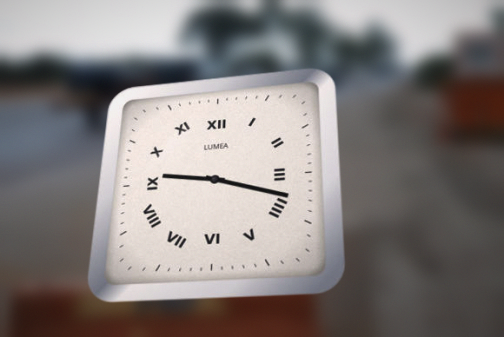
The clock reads 9.18
